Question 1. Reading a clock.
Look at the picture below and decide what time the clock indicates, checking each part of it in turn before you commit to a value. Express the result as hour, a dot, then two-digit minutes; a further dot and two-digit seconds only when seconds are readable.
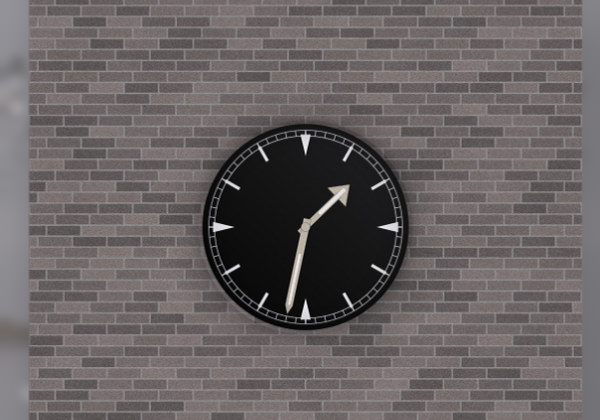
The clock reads 1.32
